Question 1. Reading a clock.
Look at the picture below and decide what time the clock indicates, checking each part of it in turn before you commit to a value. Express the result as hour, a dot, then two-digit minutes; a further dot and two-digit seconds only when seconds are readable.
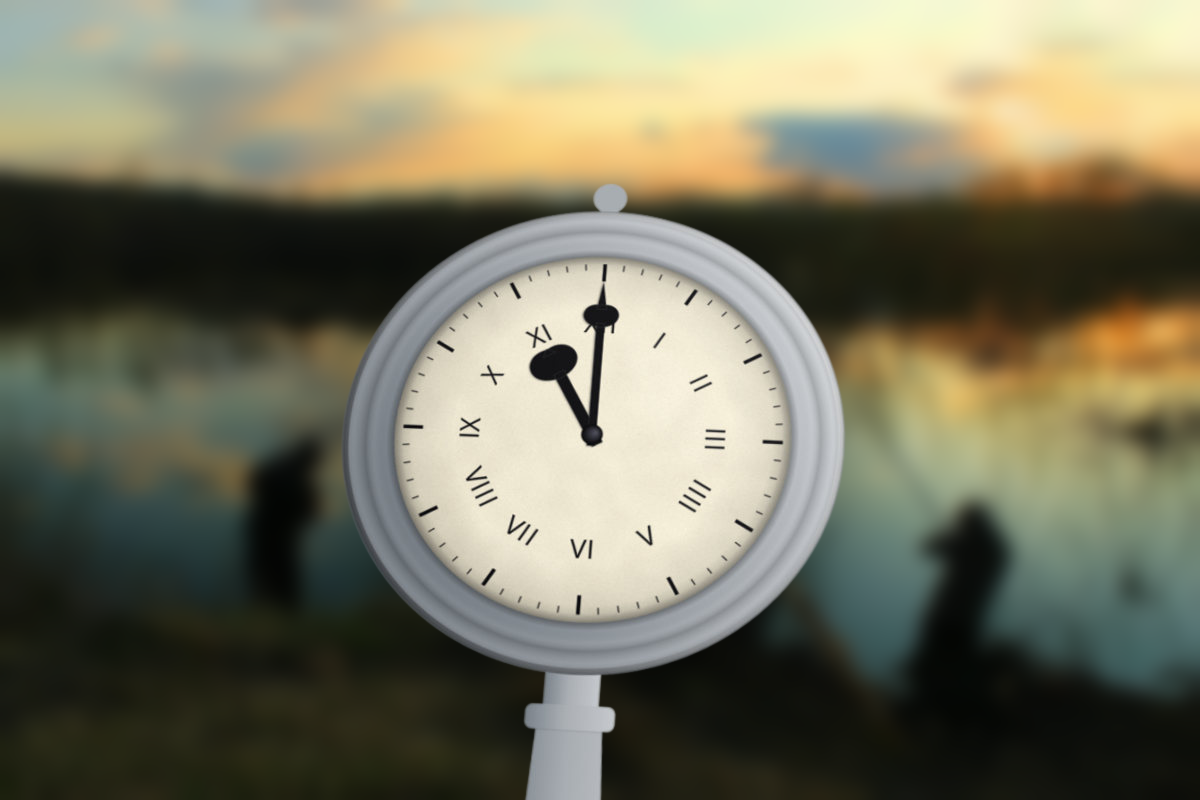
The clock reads 11.00
